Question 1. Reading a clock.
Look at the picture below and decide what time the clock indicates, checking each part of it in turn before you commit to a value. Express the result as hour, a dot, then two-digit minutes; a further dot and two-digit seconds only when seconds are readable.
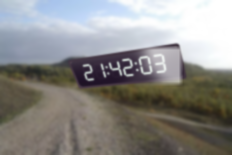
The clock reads 21.42.03
